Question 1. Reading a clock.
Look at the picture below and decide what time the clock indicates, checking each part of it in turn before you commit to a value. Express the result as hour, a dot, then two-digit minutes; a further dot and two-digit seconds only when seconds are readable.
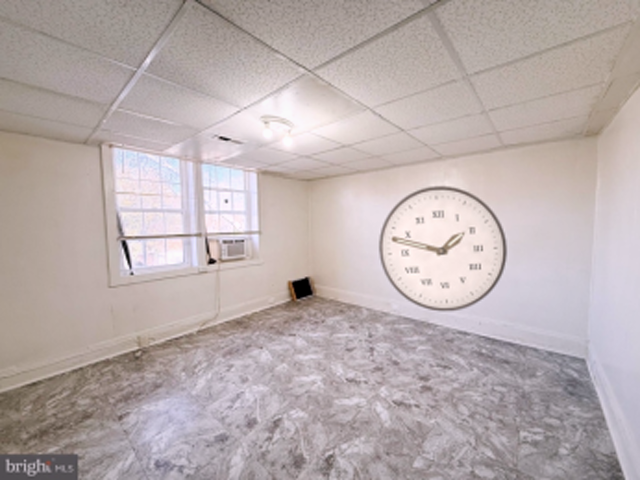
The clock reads 1.48
